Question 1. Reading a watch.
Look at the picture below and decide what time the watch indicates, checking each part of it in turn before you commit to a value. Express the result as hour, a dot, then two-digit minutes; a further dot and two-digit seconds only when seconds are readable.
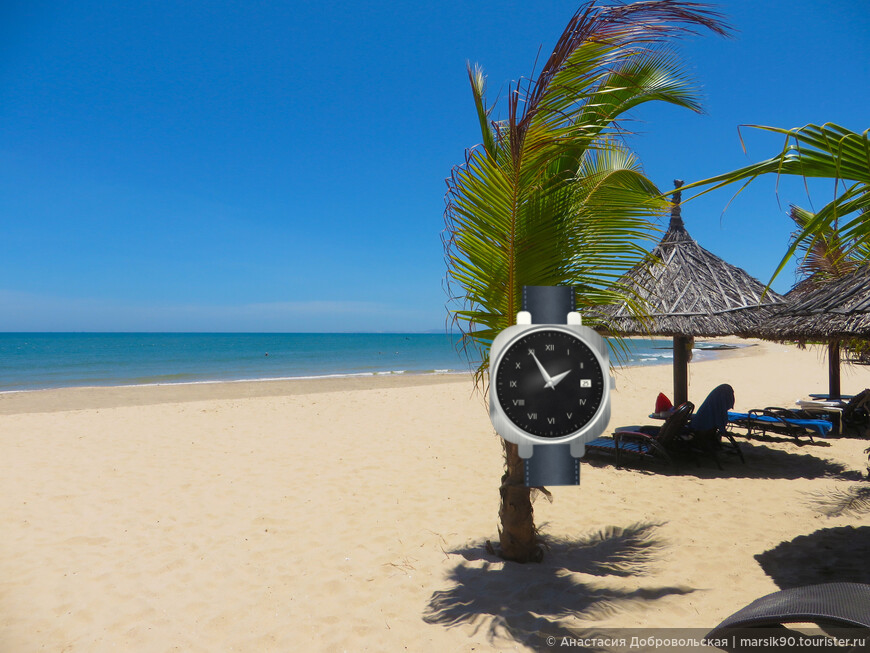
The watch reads 1.55
